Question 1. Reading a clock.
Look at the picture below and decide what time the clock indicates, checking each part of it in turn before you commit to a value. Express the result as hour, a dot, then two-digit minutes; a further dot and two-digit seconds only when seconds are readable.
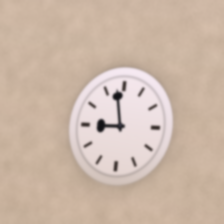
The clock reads 8.58
